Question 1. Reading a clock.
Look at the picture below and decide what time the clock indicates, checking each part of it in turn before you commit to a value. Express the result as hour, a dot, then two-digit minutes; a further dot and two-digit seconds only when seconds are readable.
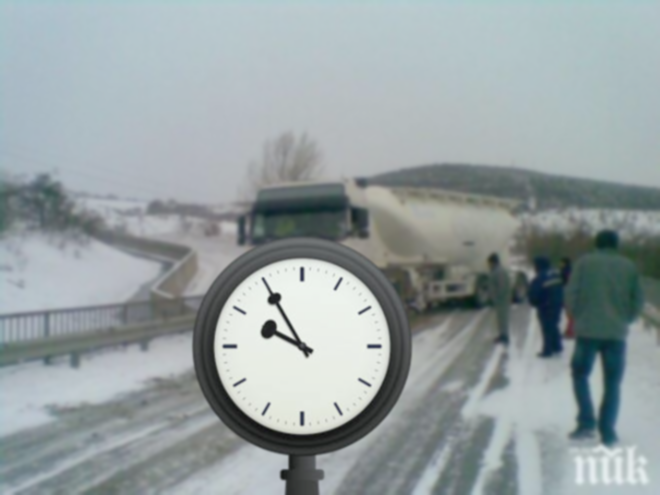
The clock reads 9.55
